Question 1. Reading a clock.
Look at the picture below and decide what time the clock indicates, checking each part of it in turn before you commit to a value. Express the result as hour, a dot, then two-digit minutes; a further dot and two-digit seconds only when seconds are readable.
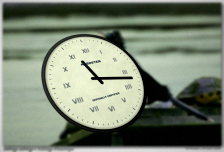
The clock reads 11.17
